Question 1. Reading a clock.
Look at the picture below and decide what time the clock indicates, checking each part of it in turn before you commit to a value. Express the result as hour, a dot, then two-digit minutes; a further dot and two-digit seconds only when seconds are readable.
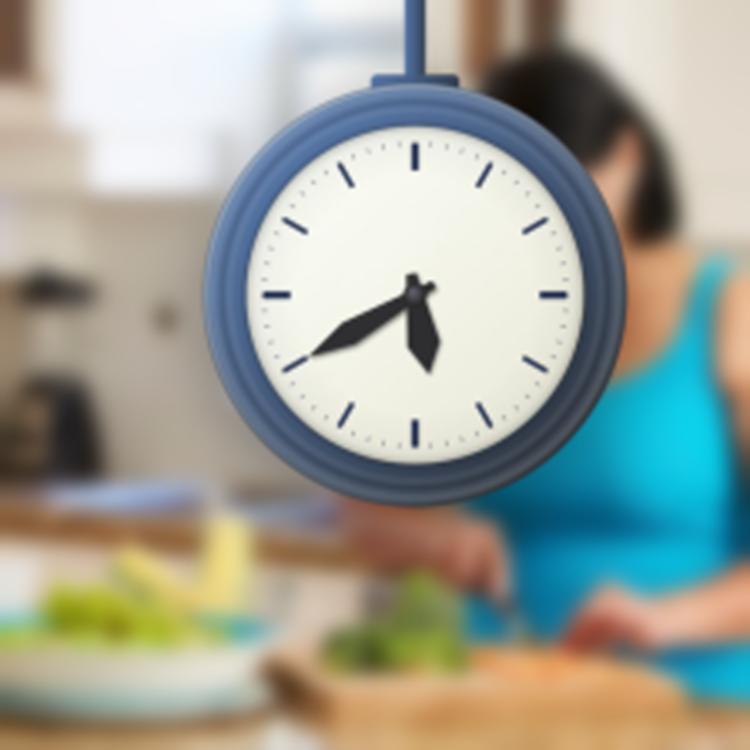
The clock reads 5.40
